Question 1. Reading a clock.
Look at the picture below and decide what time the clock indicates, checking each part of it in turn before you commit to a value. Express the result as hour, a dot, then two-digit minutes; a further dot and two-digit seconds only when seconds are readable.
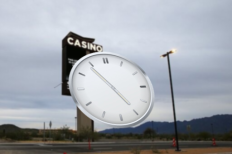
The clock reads 4.54
